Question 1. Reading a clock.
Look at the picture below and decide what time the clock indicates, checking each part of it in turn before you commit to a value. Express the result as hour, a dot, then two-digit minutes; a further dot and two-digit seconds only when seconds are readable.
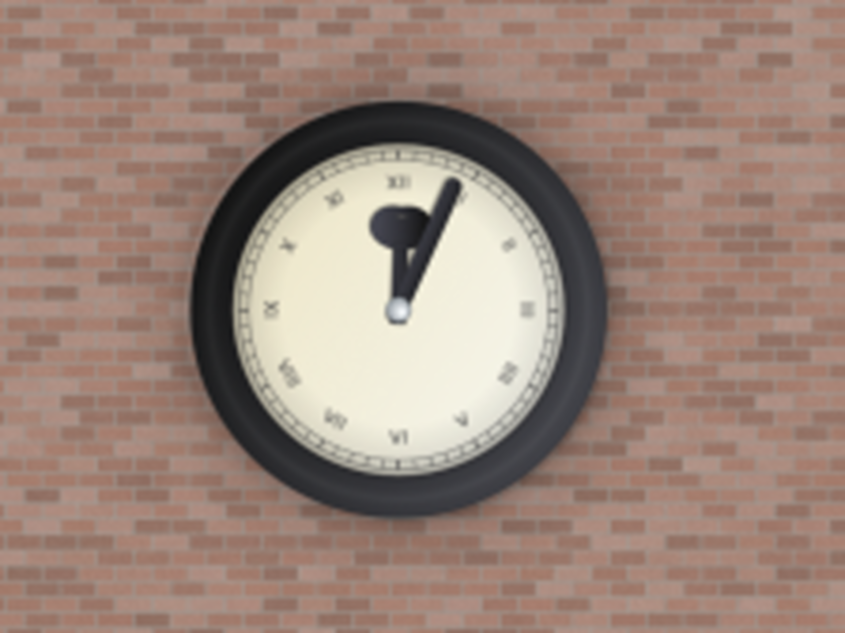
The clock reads 12.04
